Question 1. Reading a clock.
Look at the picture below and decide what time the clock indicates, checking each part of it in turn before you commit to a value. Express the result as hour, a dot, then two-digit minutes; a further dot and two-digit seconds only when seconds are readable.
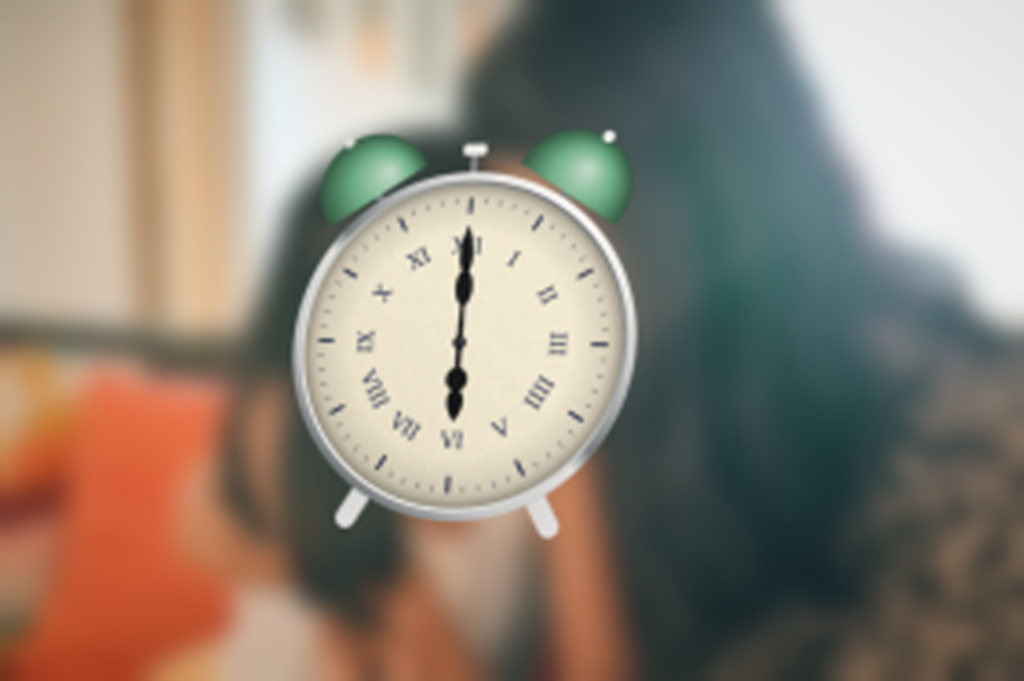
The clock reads 6.00
